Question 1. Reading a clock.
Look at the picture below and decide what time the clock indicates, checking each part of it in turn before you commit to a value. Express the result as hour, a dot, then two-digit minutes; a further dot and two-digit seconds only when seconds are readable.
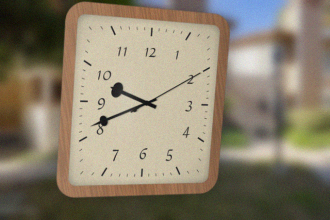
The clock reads 9.41.10
